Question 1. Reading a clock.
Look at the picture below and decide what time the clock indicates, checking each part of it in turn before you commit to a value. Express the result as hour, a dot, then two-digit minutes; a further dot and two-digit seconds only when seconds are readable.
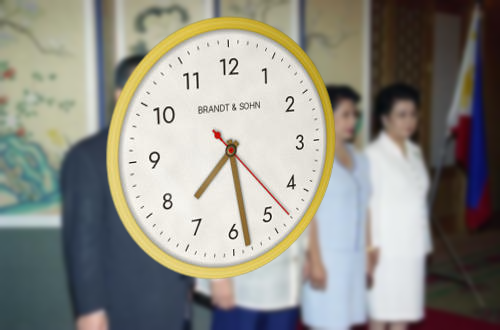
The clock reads 7.28.23
